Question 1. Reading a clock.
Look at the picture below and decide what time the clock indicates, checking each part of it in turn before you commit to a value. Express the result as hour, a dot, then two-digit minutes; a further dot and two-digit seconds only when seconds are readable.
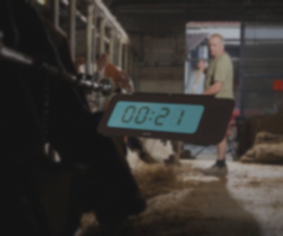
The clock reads 0.21
